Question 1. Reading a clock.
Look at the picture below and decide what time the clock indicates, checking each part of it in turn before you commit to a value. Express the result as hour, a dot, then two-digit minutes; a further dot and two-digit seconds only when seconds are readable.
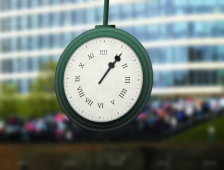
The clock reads 1.06
